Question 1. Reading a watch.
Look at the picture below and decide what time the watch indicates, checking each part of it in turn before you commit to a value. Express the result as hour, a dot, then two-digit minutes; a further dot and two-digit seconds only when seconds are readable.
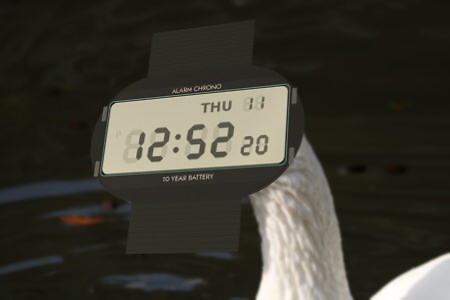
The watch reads 12.52.20
